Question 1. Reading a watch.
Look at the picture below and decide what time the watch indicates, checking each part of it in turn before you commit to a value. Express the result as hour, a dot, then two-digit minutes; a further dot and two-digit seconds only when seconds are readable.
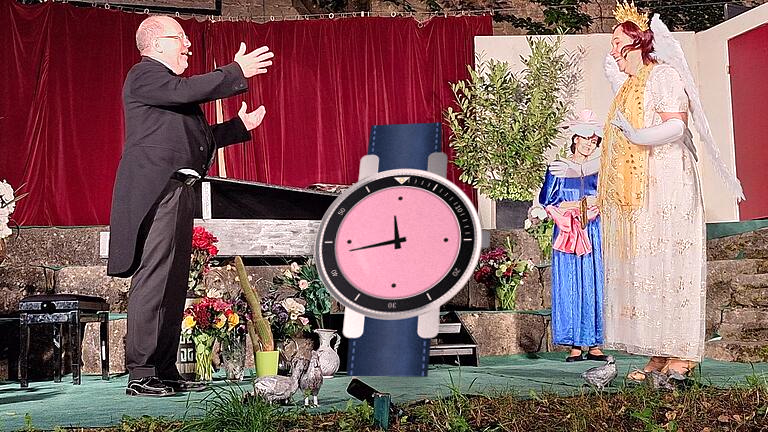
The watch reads 11.43
